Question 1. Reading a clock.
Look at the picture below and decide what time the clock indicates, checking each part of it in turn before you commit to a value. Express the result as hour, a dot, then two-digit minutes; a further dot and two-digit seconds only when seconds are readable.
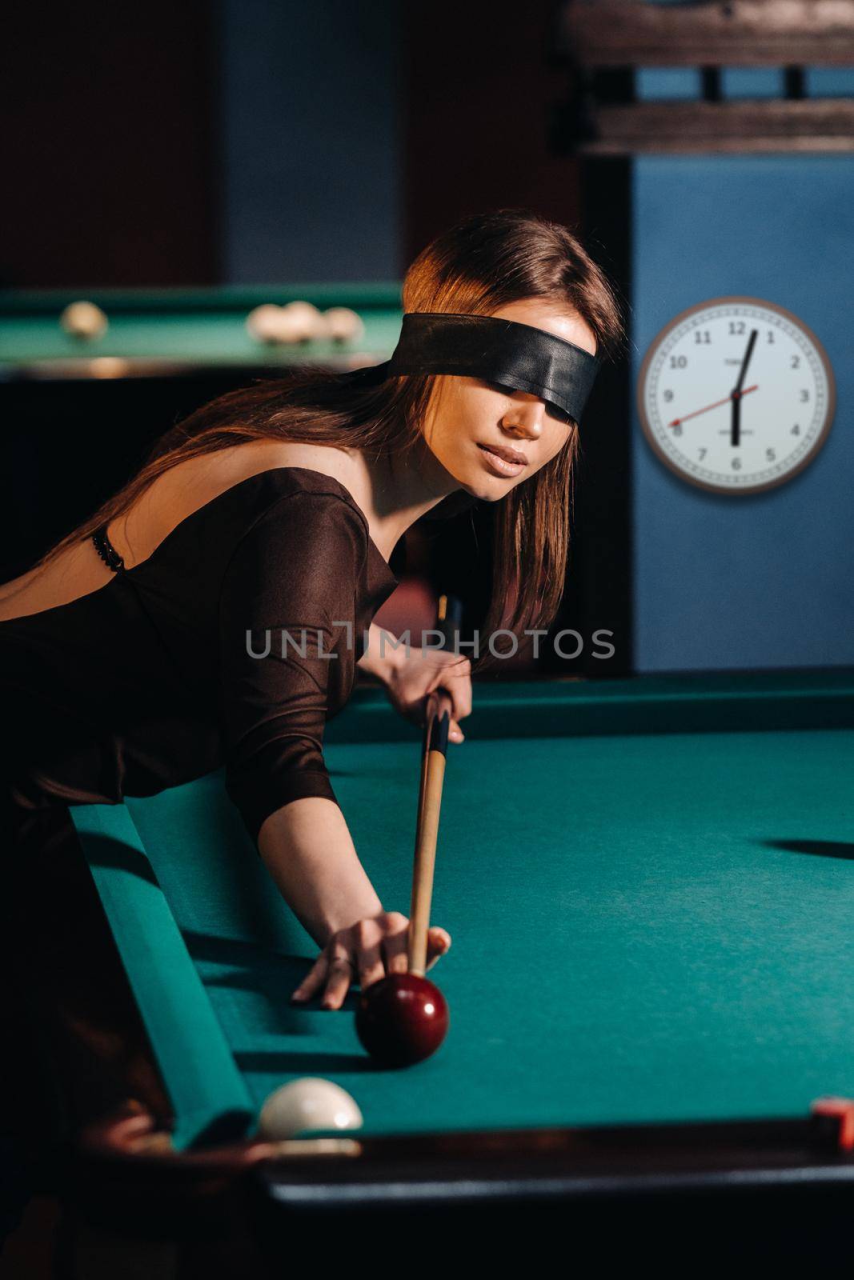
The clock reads 6.02.41
